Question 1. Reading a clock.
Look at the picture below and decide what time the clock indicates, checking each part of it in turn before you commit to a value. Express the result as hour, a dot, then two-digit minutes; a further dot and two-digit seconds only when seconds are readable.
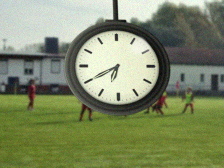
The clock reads 6.40
